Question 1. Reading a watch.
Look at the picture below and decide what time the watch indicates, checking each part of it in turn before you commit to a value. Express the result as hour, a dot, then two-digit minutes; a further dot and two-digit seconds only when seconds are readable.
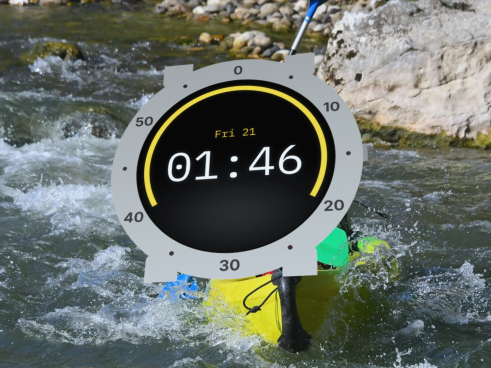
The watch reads 1.46
